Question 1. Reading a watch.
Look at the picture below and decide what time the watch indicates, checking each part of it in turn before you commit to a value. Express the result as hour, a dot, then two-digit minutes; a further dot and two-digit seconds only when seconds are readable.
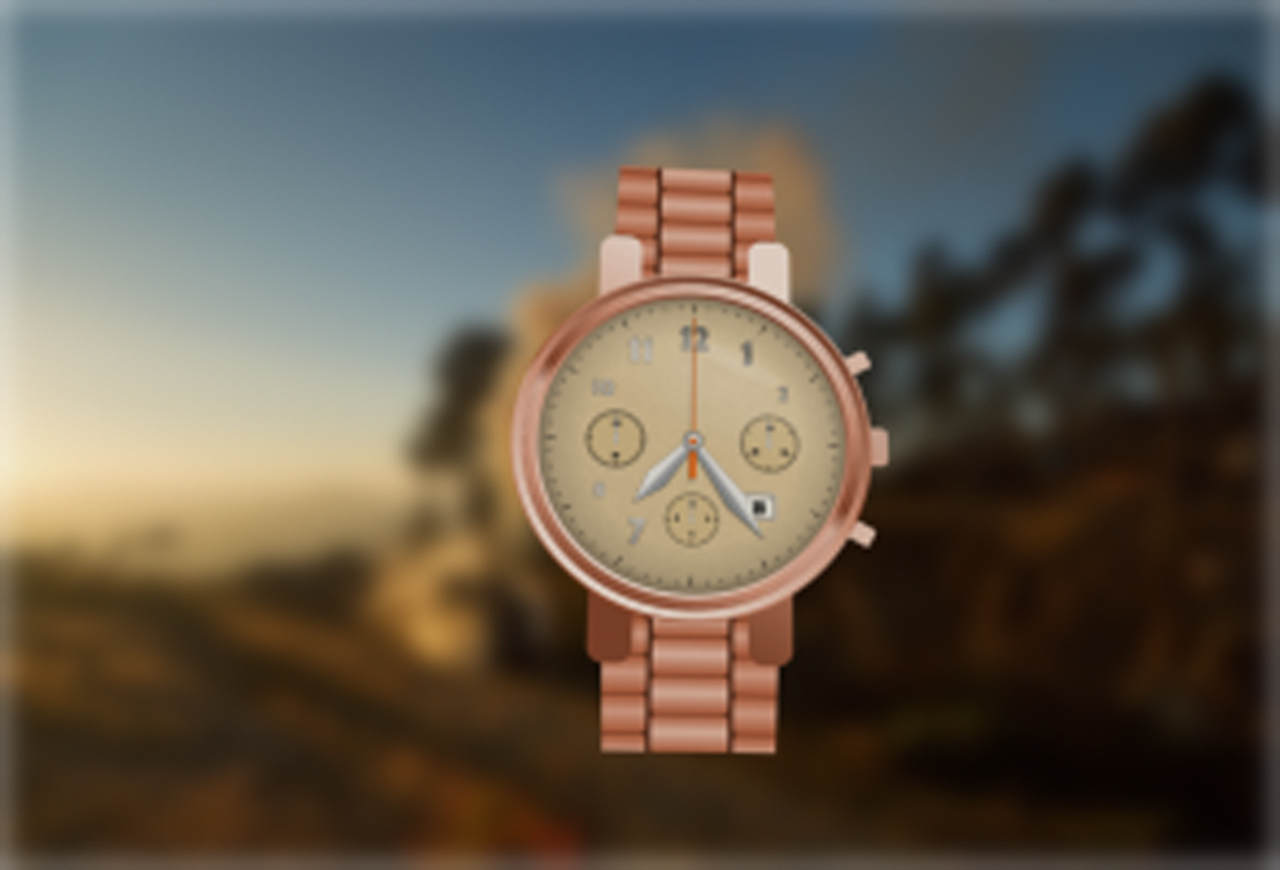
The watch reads 7.24
